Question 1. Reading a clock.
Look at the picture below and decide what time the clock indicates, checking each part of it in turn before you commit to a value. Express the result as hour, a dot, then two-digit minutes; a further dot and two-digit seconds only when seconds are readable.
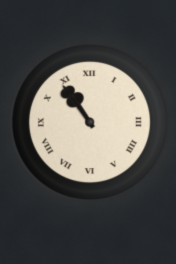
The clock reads 10.54
